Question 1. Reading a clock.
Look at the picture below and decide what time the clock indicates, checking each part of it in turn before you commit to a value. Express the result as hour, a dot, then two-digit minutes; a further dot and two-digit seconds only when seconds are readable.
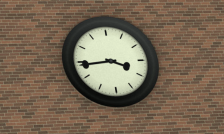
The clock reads 3.44
